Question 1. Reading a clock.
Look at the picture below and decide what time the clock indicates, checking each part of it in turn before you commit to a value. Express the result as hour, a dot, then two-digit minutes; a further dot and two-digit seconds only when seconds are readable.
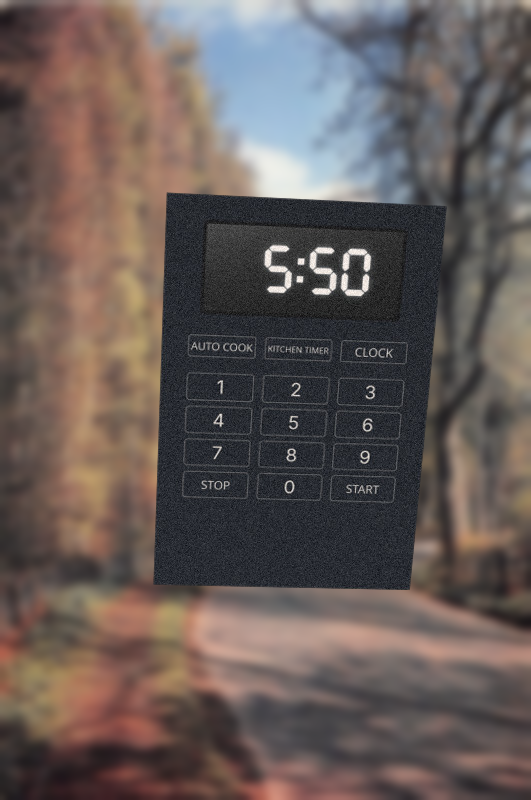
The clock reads 5.50
